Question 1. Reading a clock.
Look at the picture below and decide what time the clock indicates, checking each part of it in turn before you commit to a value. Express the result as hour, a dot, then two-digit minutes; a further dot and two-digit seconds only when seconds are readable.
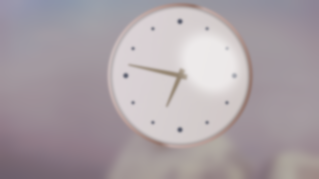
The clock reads 6.47
